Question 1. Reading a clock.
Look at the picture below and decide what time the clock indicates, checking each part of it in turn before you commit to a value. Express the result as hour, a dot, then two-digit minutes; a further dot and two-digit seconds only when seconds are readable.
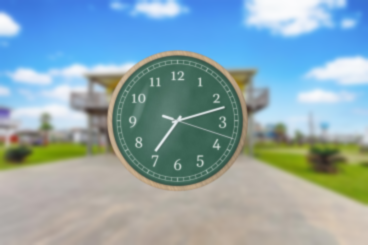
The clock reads 7.12.18
